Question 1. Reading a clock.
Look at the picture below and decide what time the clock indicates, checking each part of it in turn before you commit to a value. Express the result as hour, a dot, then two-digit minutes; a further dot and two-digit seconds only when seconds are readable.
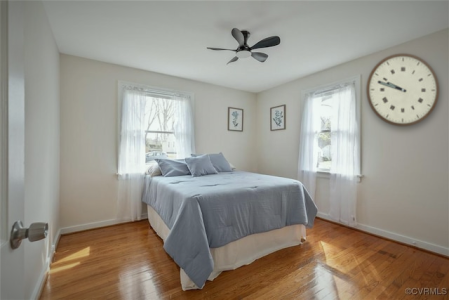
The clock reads 9.48
